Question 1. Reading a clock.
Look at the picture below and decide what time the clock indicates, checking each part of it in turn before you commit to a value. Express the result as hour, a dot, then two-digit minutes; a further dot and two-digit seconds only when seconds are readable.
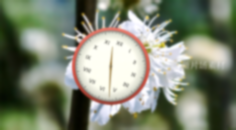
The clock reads 11.27
